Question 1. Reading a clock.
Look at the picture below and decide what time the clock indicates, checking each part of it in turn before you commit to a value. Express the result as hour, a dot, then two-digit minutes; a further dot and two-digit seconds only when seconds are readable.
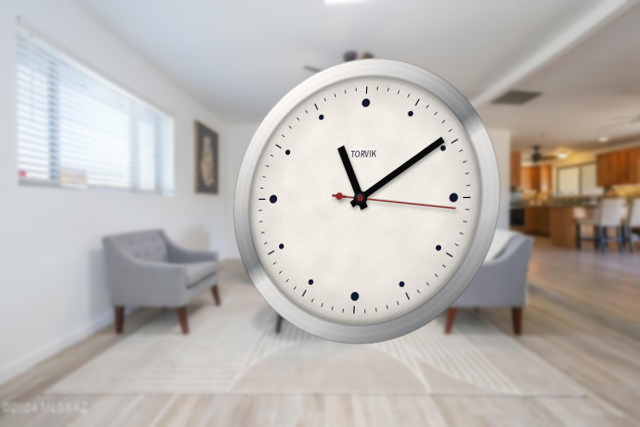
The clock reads 11.09.16
